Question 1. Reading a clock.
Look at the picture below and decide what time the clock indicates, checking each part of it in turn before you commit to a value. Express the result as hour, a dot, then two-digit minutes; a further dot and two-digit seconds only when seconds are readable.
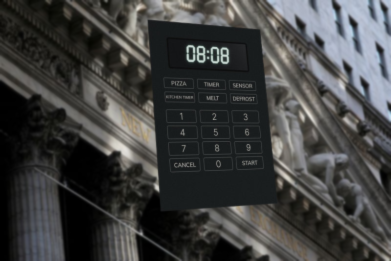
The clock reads 8.08
